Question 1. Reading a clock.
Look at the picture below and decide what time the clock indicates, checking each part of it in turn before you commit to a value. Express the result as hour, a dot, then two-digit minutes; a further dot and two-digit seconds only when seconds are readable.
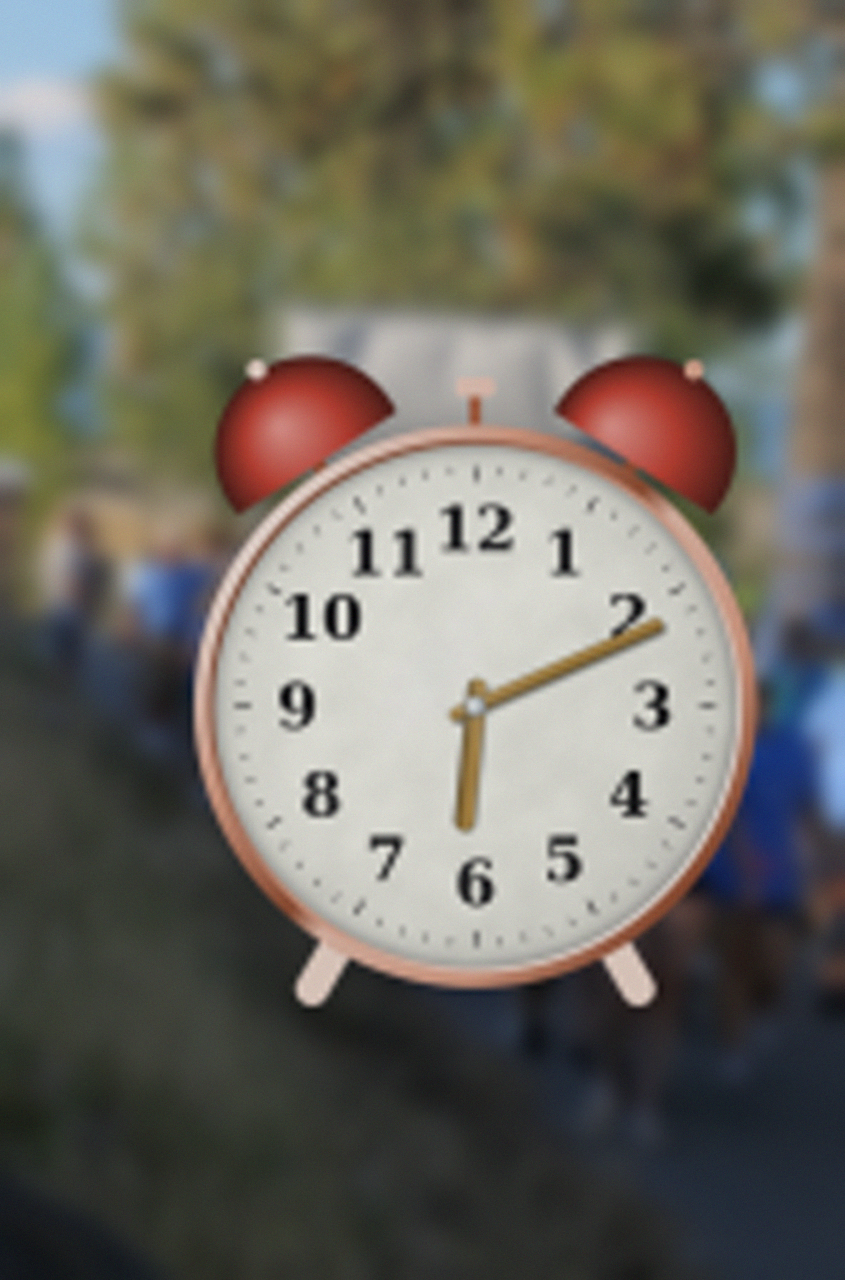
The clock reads 6.11
